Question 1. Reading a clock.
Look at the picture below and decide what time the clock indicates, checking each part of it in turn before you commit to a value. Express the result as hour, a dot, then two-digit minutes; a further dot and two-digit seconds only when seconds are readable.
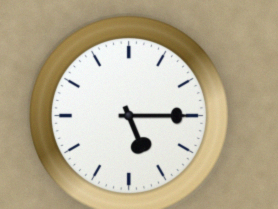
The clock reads 5.15
